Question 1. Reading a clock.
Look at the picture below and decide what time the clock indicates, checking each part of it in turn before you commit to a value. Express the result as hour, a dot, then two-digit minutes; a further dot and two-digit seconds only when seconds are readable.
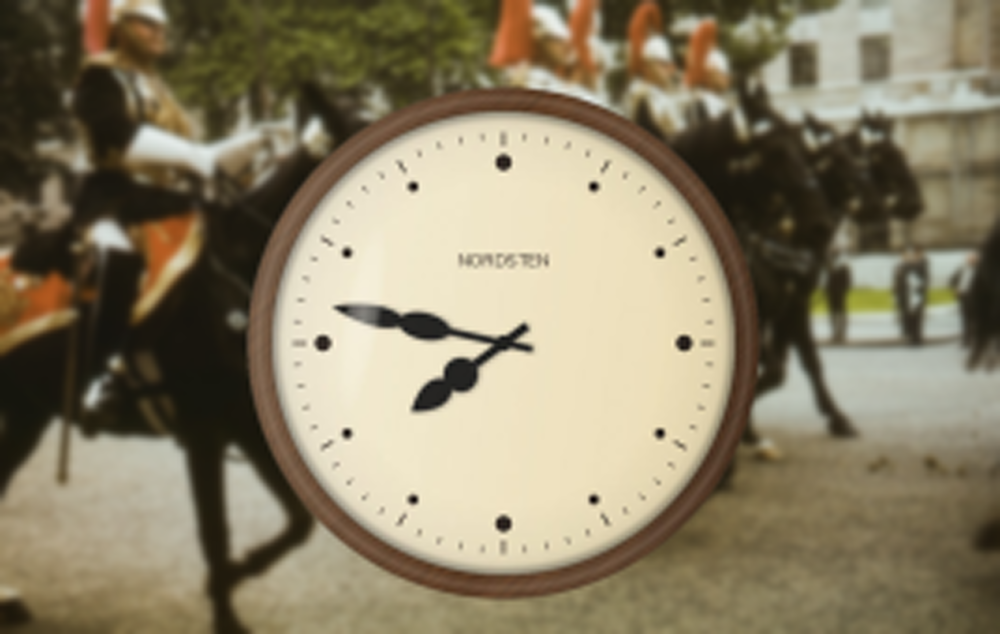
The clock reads 7.47
